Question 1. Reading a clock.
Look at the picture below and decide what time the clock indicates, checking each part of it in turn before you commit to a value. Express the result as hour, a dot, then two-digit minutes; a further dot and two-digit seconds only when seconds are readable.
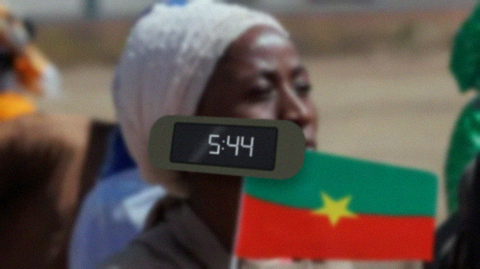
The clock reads 5.44
